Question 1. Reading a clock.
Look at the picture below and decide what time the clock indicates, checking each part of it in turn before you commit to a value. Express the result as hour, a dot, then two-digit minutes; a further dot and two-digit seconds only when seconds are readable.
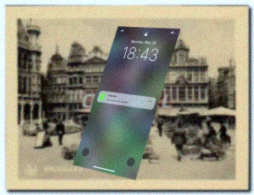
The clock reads 18.43
